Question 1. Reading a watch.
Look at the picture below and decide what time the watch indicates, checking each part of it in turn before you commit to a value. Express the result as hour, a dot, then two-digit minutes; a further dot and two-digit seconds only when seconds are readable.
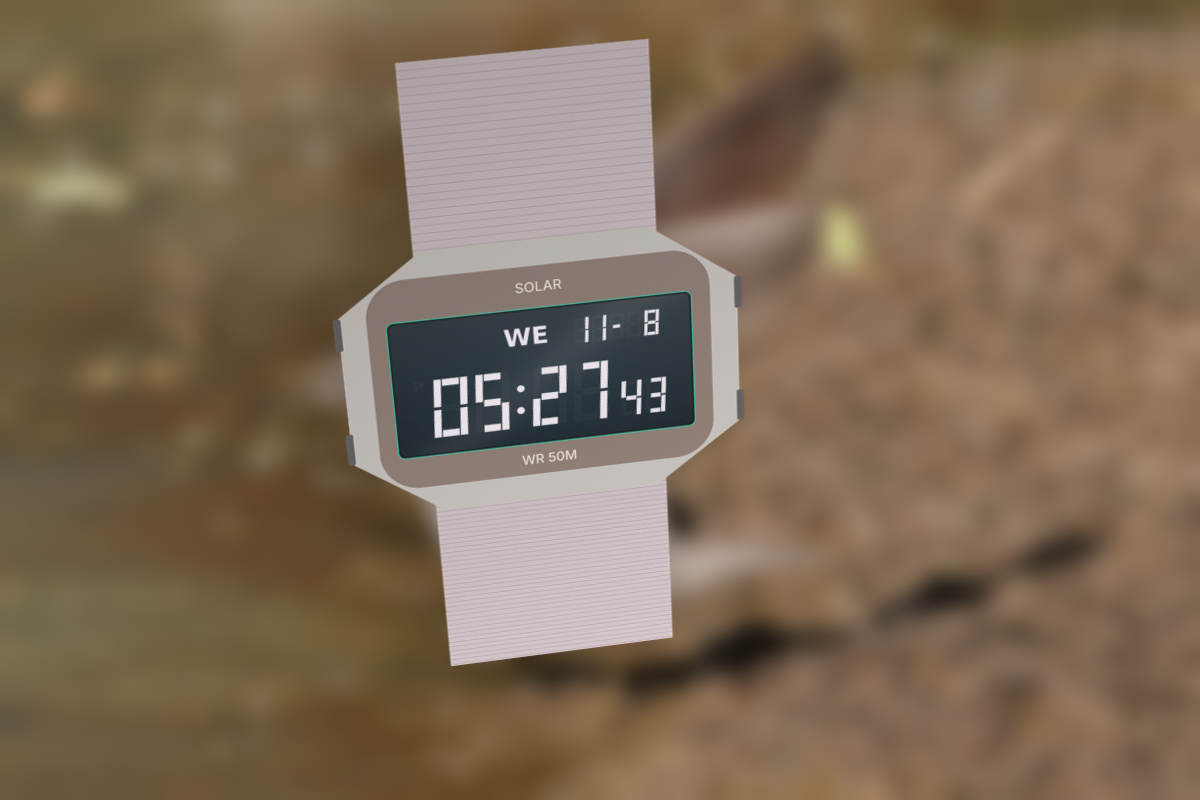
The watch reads 5.27.43
